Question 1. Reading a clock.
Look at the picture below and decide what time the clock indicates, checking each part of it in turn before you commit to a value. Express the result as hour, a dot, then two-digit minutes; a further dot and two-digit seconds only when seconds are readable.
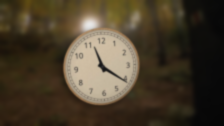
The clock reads 11.21
